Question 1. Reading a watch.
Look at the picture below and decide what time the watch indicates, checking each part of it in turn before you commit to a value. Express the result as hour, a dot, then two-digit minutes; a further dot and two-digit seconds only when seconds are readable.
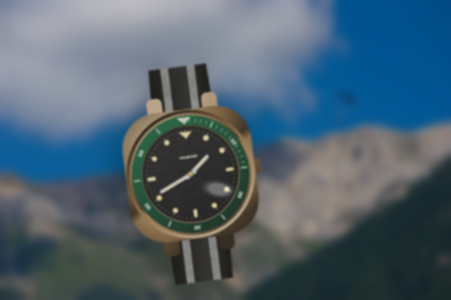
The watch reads 1.41
